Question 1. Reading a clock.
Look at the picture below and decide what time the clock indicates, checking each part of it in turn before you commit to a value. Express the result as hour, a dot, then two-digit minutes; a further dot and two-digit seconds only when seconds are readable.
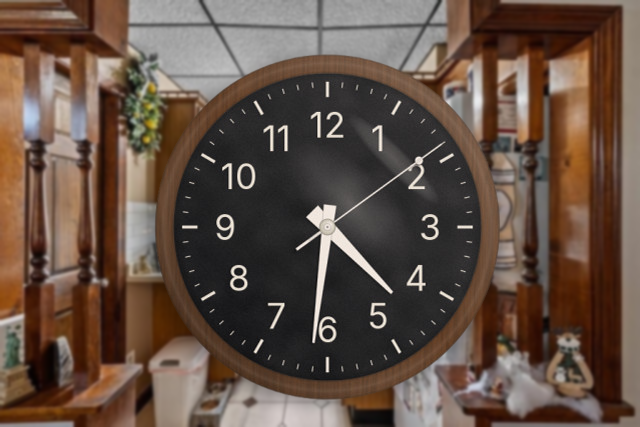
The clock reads 4.31.09
